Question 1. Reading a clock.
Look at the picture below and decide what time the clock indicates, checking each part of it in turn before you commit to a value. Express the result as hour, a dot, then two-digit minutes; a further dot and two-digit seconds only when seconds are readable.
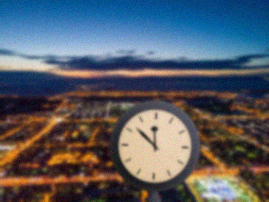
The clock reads 11.52
